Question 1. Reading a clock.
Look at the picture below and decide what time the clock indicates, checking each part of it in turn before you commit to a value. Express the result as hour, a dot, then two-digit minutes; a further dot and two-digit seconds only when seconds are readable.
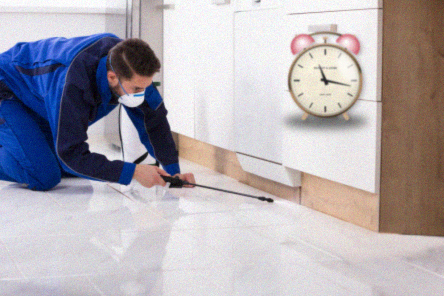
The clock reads 11.17
